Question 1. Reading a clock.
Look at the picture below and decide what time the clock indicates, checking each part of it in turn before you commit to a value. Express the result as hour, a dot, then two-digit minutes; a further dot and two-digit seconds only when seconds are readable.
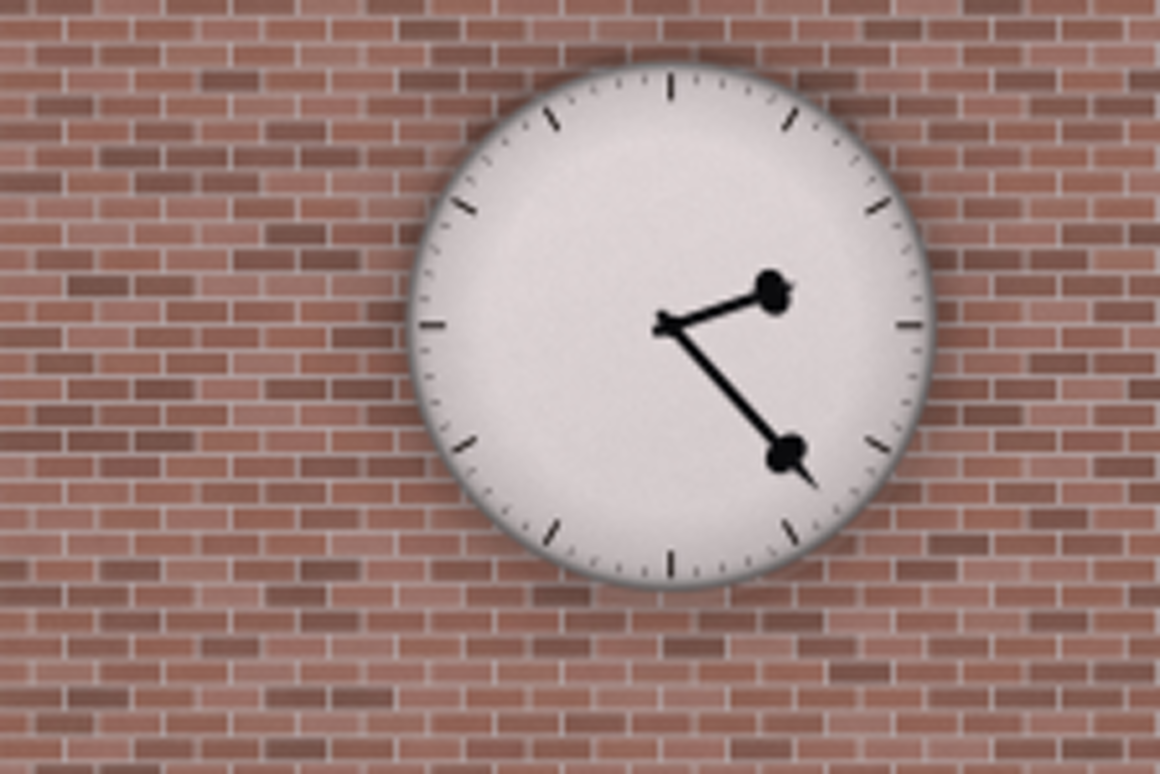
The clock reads 2.23
